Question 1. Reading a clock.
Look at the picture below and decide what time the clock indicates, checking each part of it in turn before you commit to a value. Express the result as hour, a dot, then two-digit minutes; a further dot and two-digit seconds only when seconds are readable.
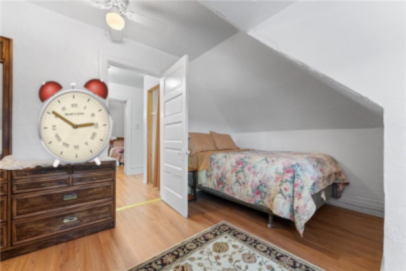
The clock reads 2.51
